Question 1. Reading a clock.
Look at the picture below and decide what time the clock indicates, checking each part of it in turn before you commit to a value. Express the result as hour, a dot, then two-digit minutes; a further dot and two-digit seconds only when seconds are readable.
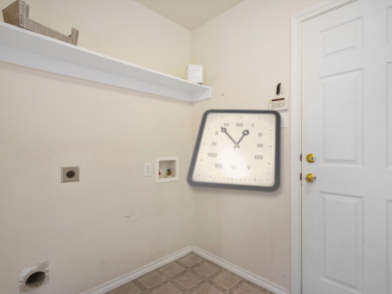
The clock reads 12.53
